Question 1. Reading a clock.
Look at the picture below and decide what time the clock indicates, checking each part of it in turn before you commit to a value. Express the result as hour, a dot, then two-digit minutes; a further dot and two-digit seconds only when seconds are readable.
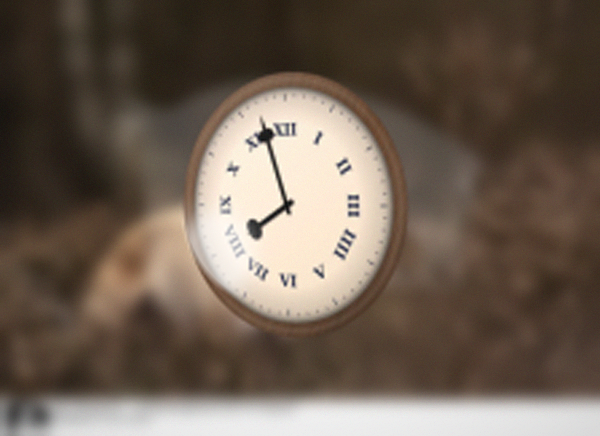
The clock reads 7.57
